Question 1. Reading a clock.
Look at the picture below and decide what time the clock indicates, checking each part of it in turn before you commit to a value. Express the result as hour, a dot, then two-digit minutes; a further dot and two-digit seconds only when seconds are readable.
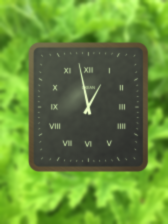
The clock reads 12.58
